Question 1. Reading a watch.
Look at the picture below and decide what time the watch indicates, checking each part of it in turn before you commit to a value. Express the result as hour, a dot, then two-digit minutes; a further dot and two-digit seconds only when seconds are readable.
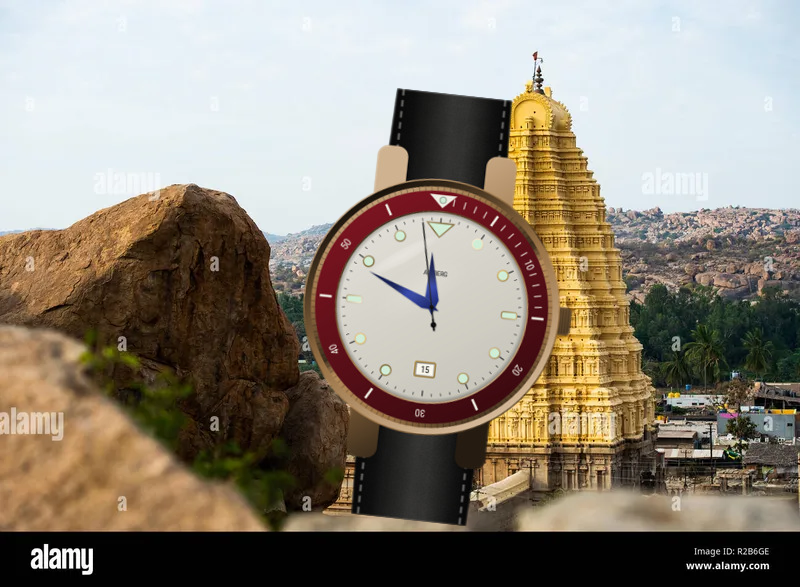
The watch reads 11.48.58
